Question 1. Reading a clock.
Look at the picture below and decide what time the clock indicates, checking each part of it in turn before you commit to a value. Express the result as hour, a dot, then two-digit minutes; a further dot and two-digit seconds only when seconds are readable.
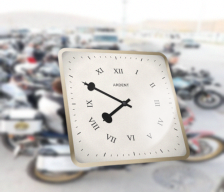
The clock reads 7.50
